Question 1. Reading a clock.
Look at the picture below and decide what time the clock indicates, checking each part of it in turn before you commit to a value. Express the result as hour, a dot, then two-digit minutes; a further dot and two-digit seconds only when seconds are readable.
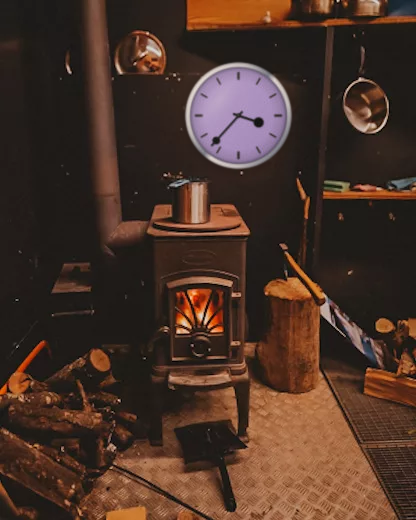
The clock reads 3.37
